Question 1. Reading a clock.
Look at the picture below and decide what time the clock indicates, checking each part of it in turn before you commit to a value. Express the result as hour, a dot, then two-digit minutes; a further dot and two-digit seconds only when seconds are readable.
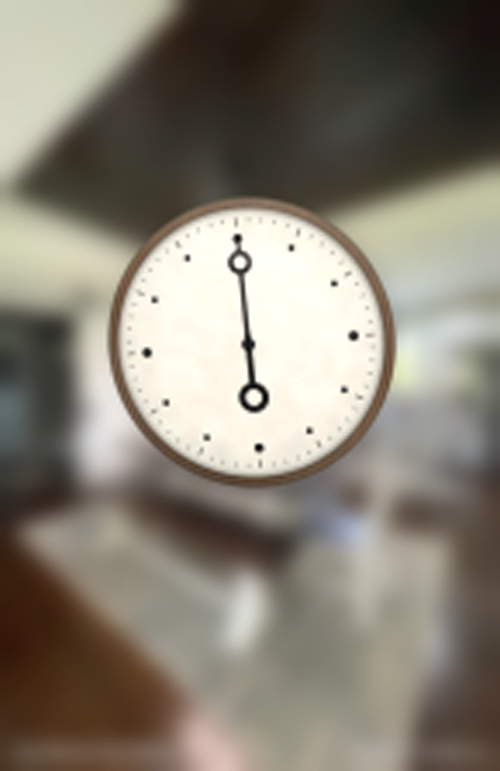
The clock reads 6.00
